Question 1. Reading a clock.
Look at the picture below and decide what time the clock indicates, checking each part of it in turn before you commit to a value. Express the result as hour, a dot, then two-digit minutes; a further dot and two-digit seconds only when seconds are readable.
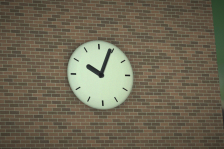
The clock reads 10.04
